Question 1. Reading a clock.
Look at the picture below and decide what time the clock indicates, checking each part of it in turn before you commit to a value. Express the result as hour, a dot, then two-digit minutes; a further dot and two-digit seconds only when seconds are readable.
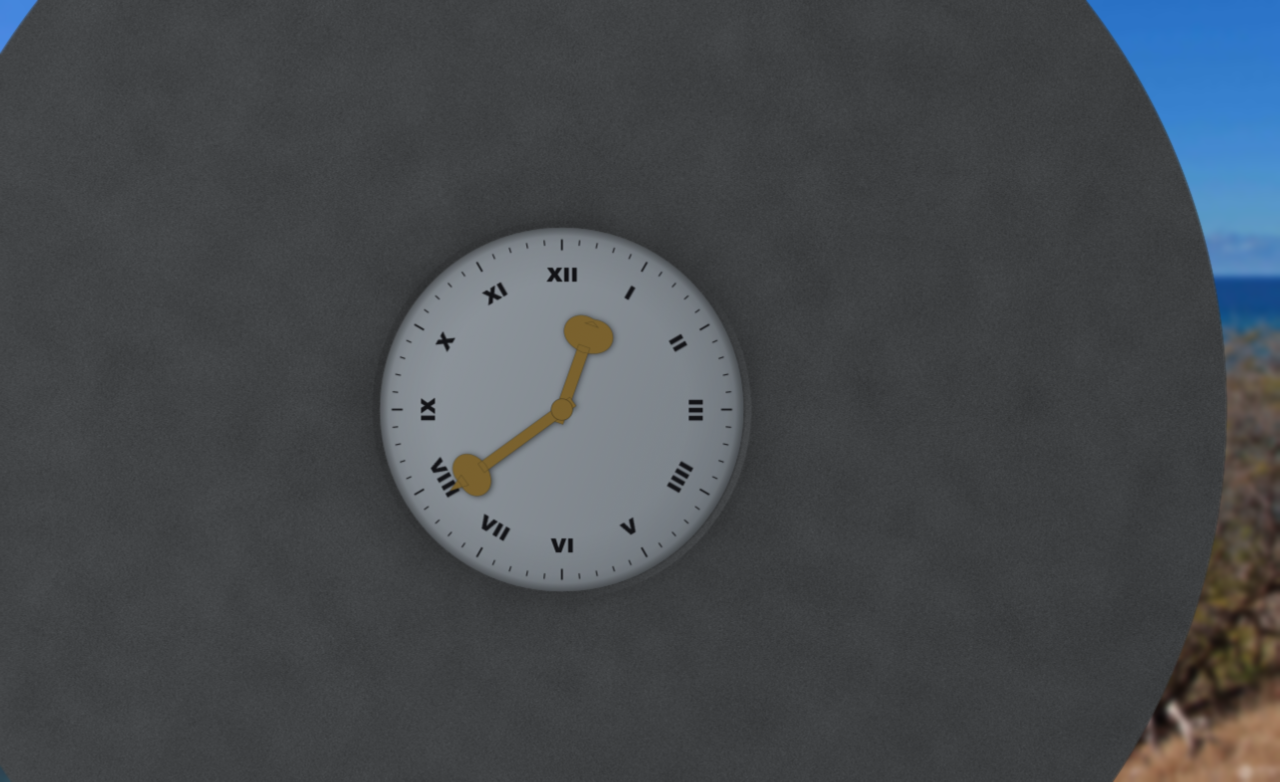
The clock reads 12.39
